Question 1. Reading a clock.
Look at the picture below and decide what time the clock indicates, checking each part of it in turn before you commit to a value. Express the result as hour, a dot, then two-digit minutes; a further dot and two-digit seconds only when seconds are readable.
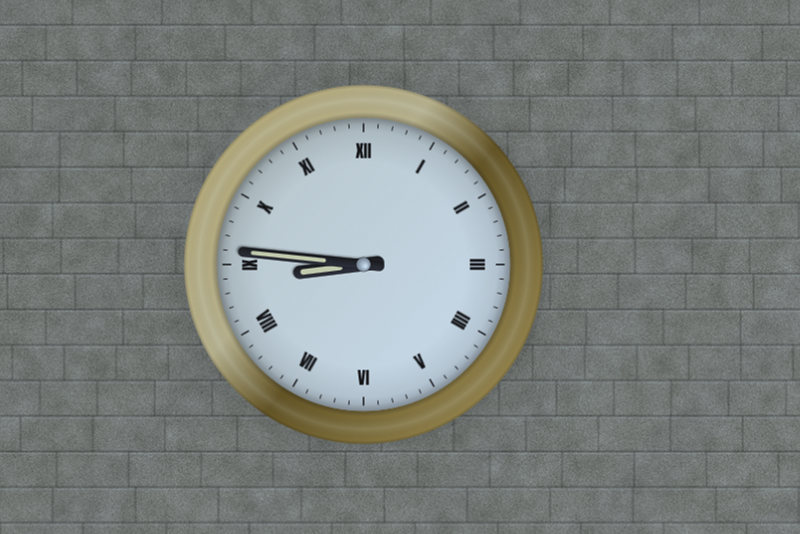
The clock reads 8.46
